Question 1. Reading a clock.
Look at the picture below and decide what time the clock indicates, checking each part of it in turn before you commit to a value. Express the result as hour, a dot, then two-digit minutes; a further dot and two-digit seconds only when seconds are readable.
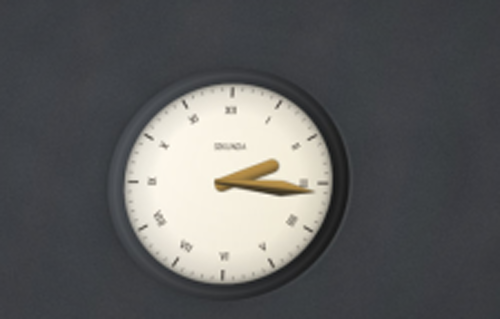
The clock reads 2.16
